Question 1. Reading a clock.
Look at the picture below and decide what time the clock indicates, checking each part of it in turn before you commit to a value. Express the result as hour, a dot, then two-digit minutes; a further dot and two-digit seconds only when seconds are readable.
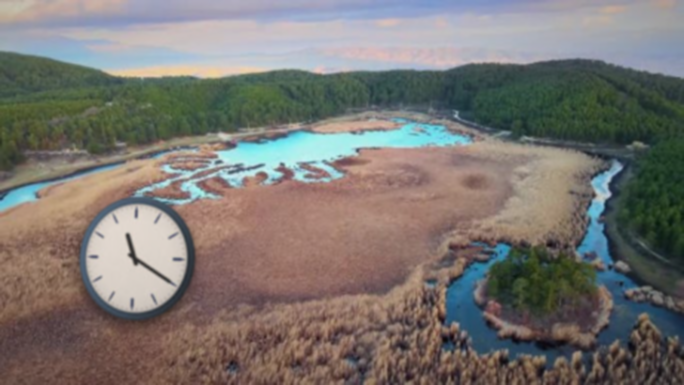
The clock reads 11.20
